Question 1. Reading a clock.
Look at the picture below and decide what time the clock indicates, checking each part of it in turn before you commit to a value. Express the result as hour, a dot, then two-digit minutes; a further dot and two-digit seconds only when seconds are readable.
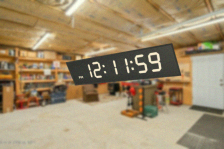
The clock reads 12.11.59
